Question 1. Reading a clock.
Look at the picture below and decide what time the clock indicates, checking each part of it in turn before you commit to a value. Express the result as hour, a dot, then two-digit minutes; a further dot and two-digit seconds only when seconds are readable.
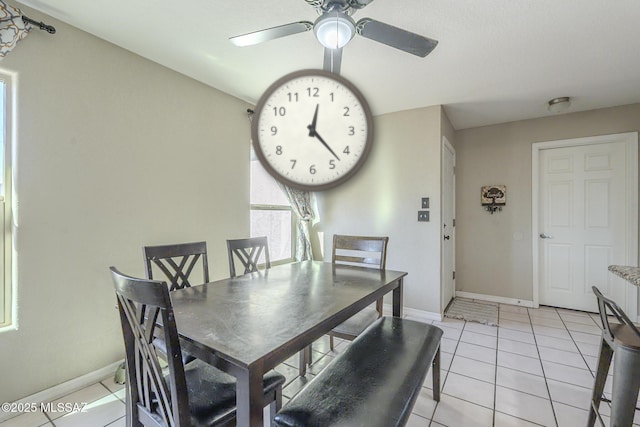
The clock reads 12.23
